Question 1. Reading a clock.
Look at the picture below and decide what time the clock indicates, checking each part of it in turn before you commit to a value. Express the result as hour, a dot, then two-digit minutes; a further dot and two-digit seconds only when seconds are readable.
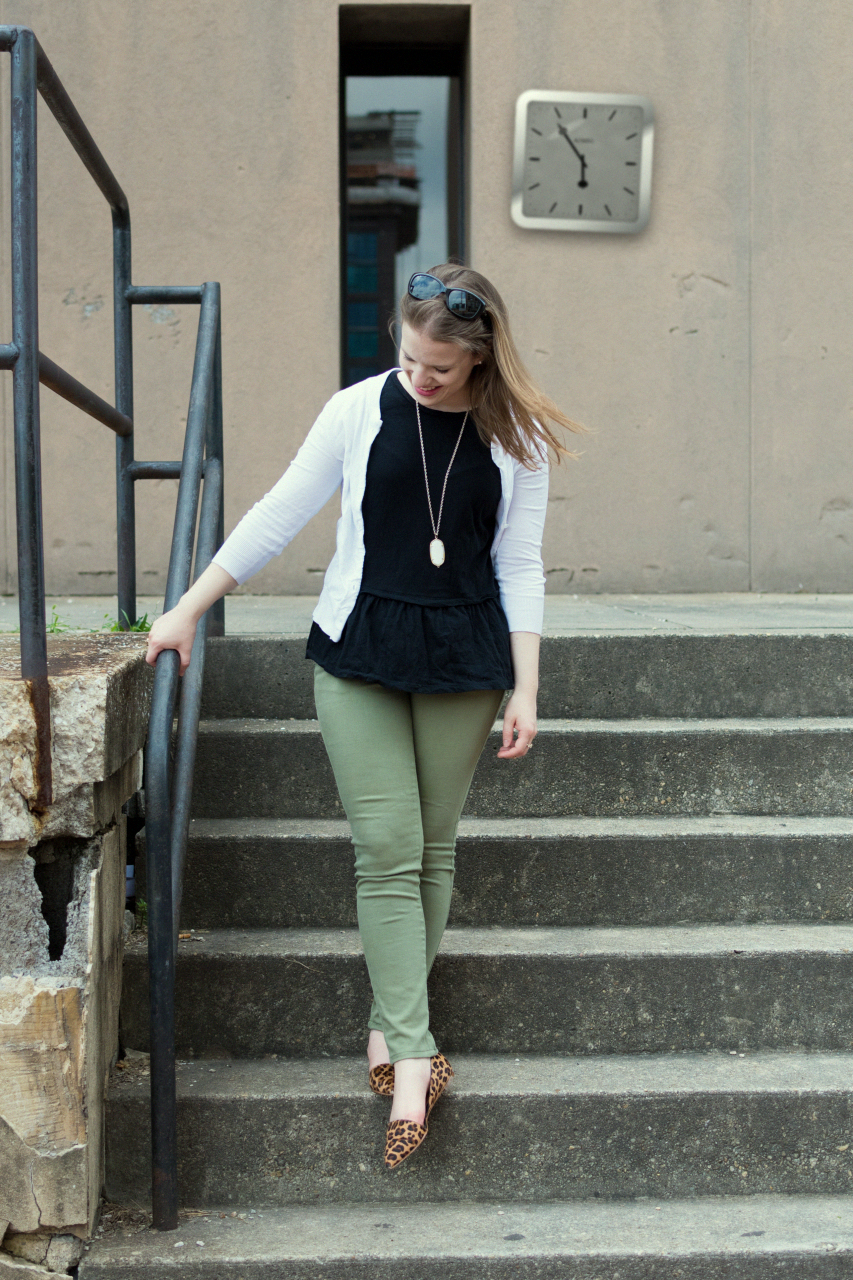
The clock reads 5.54
